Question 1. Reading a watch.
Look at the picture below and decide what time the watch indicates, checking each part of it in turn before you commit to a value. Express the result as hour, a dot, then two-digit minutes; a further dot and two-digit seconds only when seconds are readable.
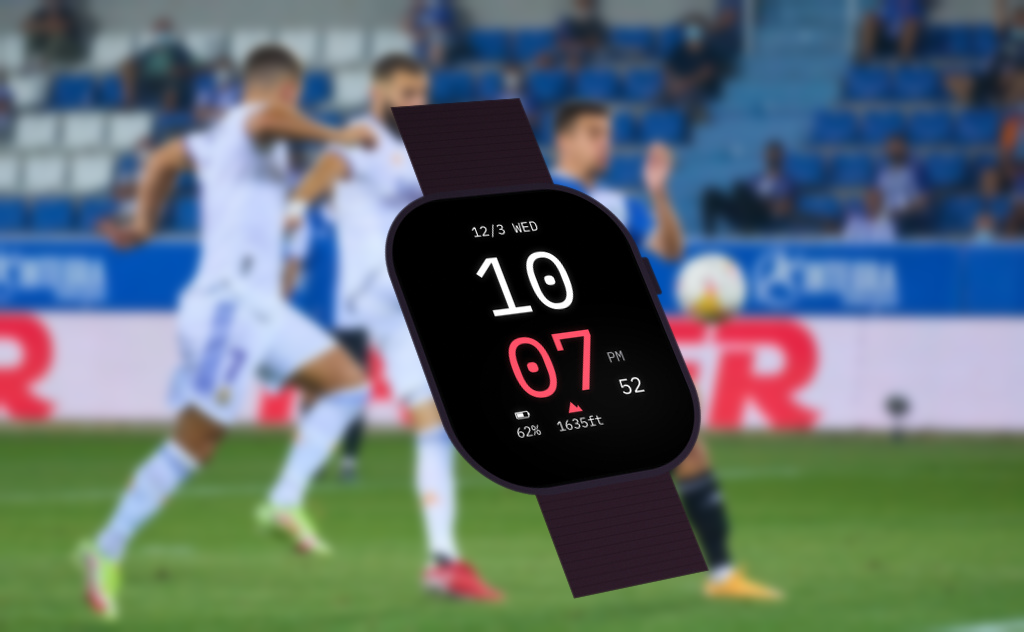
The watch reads 10.07.52
